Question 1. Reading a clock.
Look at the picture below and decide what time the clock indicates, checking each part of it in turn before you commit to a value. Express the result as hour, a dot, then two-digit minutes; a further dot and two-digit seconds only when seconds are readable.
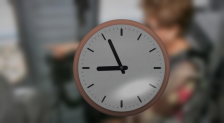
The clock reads 8.56
